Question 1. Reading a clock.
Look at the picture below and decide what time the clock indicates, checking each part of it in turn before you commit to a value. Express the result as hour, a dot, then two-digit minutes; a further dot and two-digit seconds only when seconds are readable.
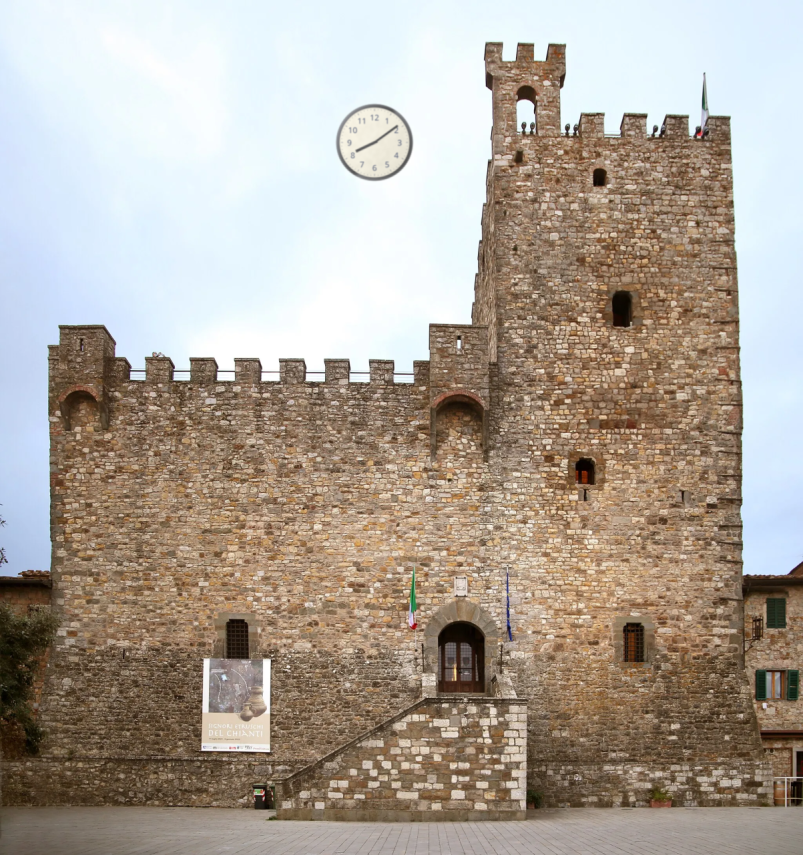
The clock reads 8.09
